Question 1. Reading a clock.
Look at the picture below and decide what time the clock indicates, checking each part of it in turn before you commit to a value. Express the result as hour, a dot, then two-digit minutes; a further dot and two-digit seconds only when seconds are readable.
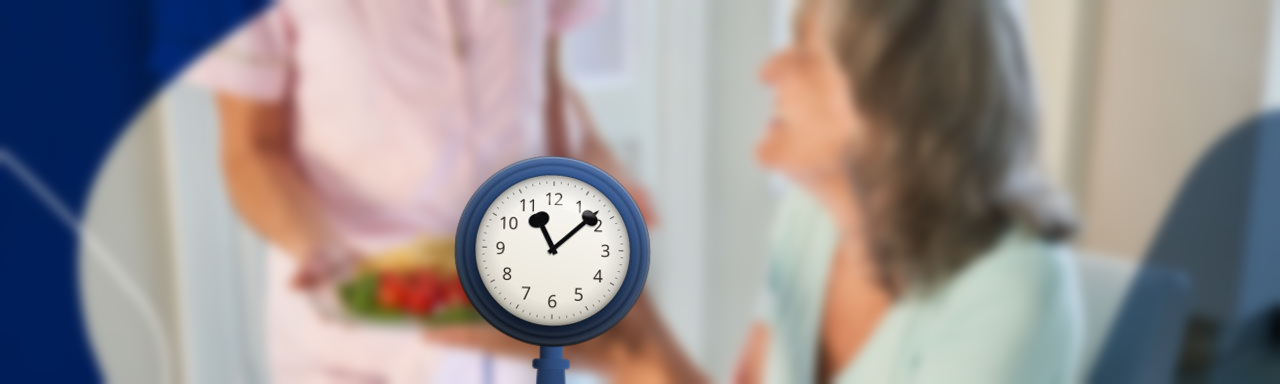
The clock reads 11.08
